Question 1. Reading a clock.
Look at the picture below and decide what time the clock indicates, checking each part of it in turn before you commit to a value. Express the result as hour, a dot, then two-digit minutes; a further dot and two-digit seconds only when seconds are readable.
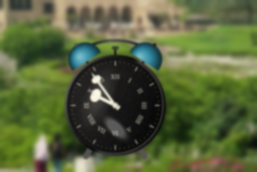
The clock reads 9.54
